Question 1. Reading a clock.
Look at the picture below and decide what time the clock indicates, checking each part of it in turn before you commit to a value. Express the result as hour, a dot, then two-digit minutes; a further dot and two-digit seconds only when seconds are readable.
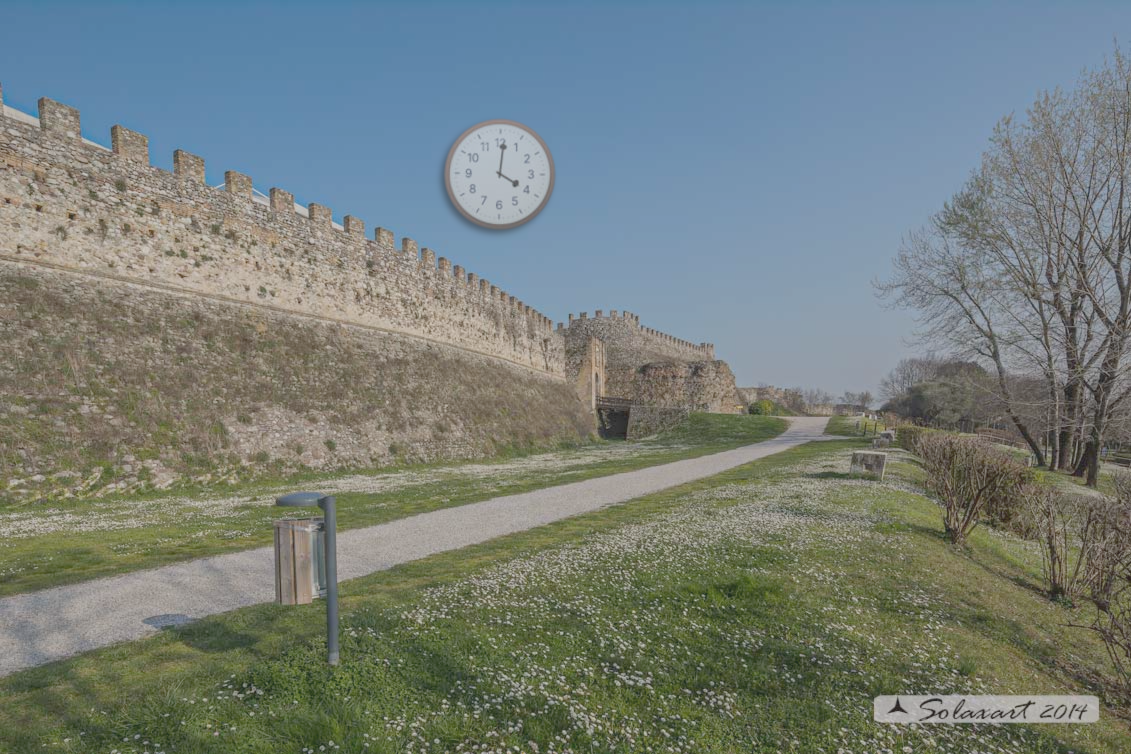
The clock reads 4.01
